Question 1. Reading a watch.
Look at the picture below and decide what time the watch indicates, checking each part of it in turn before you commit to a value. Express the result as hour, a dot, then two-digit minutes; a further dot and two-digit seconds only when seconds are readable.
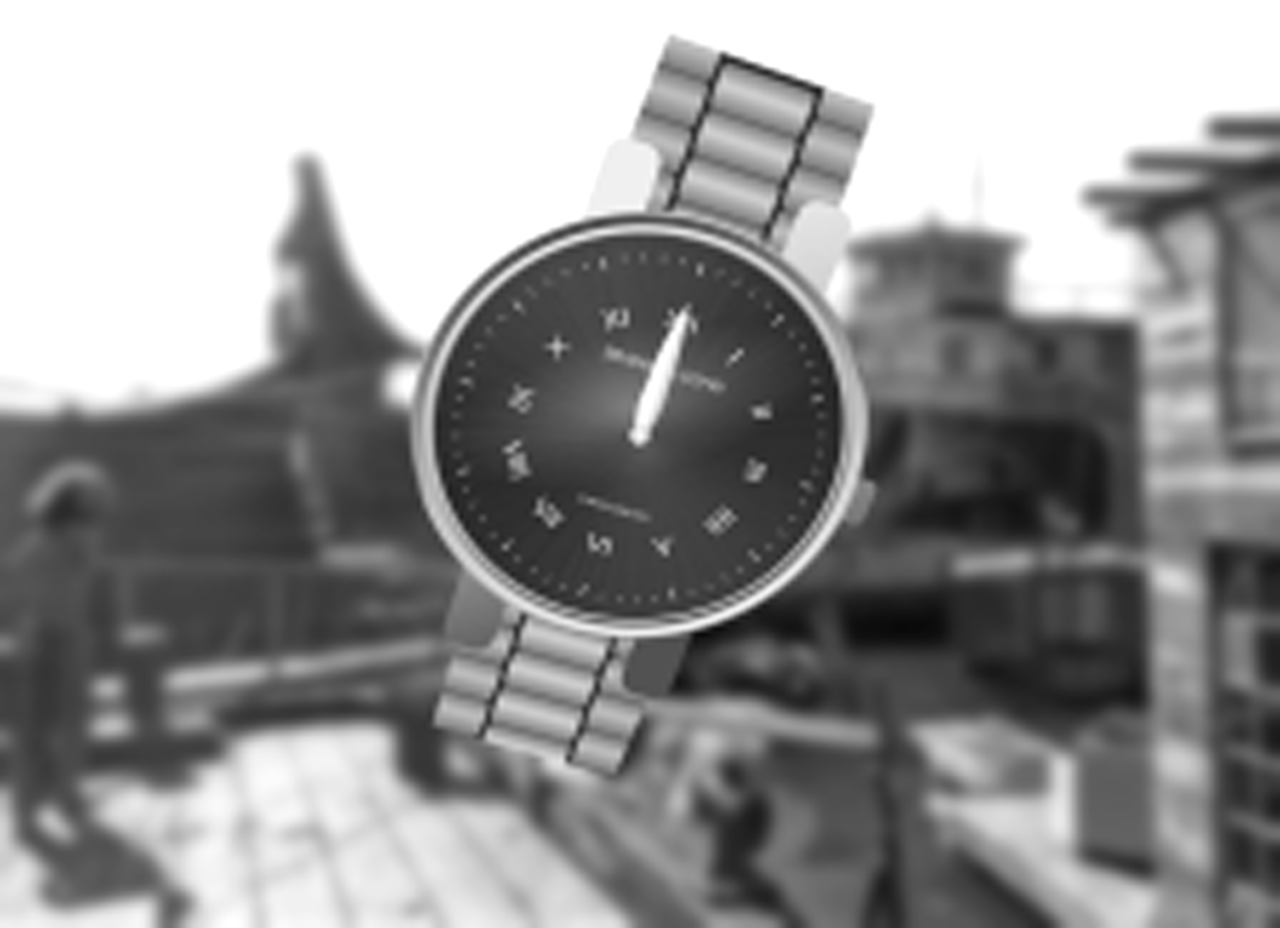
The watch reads 12.00
